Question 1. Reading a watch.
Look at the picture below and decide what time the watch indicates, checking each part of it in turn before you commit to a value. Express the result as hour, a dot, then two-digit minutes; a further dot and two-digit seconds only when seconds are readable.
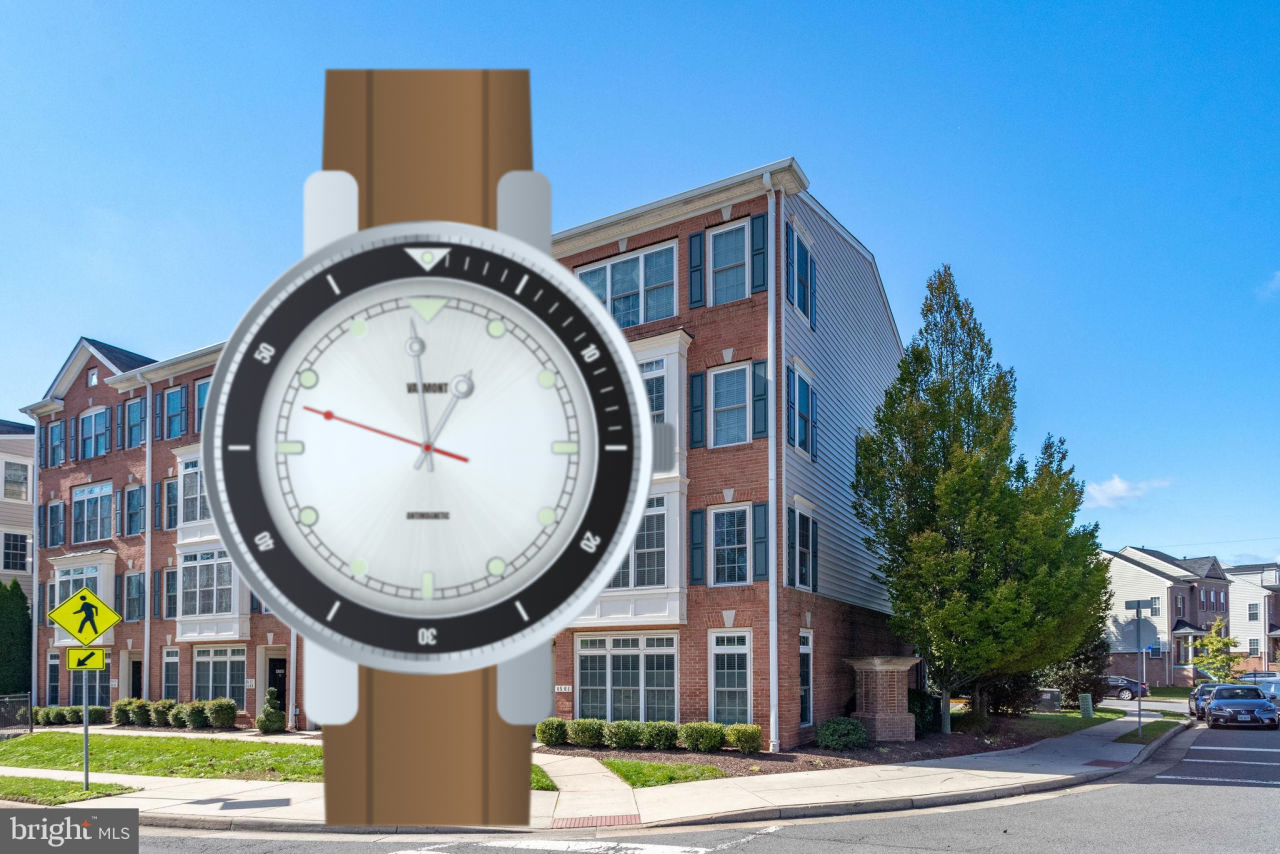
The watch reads 12.58.48
